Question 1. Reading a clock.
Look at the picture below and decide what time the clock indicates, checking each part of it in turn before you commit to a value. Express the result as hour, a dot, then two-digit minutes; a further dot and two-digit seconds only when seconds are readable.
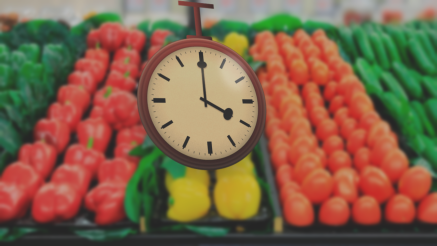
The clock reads 4.00
